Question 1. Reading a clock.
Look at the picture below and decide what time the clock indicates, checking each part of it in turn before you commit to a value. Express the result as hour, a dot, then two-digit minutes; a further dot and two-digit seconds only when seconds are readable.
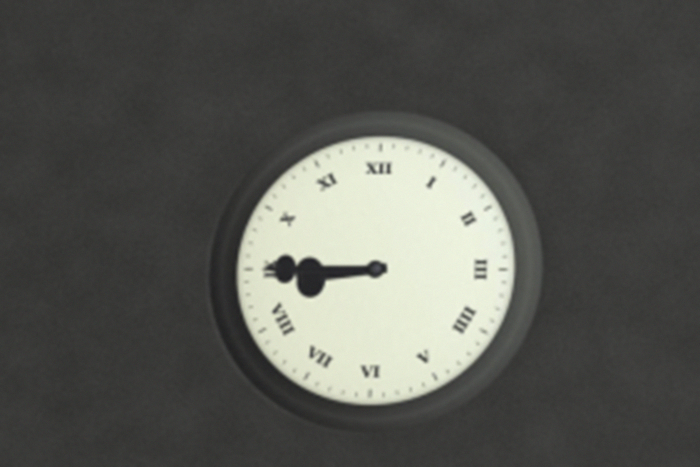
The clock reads 8.45
